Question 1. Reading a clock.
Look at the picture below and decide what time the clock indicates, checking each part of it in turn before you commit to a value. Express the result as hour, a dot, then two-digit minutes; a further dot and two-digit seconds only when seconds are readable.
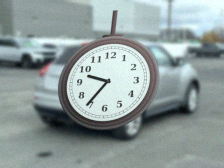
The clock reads 9.36
